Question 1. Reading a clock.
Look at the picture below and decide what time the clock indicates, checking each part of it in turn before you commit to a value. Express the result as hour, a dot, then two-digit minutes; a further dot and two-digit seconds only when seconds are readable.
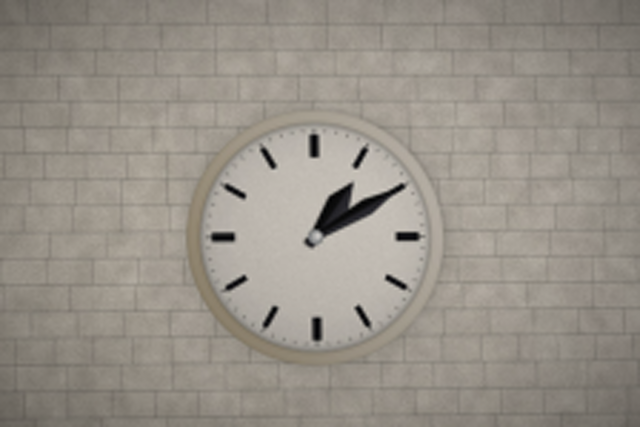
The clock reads 1.10
